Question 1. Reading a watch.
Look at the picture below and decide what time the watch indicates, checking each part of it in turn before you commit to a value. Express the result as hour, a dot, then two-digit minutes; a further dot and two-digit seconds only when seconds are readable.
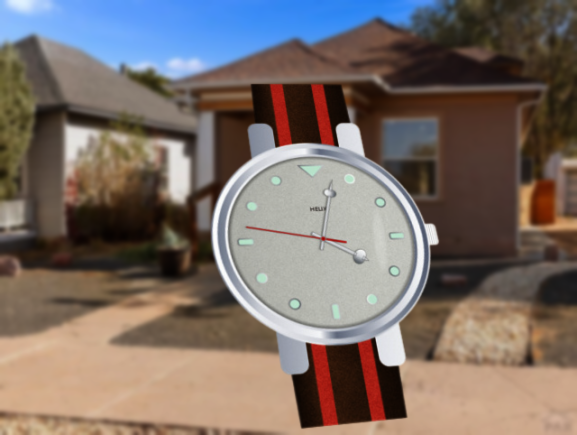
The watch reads 4.02.47
